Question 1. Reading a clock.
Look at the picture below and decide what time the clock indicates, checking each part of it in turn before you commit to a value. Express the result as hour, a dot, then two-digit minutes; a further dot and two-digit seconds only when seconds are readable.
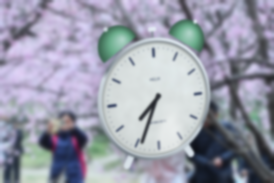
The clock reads 7.34
